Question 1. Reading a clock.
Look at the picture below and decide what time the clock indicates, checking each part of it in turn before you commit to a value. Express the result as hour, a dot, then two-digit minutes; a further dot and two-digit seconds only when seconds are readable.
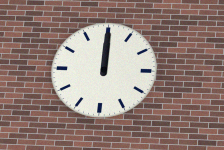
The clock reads 12.00
